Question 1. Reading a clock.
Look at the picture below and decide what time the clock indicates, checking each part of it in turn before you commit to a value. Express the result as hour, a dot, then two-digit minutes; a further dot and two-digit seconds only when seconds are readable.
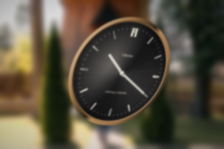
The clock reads 10.20
